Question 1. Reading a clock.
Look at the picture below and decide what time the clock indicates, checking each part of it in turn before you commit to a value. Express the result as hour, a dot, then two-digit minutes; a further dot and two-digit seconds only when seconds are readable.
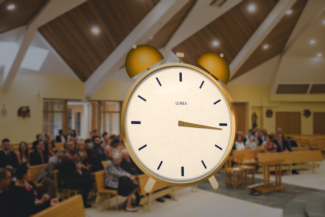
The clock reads 3.16
